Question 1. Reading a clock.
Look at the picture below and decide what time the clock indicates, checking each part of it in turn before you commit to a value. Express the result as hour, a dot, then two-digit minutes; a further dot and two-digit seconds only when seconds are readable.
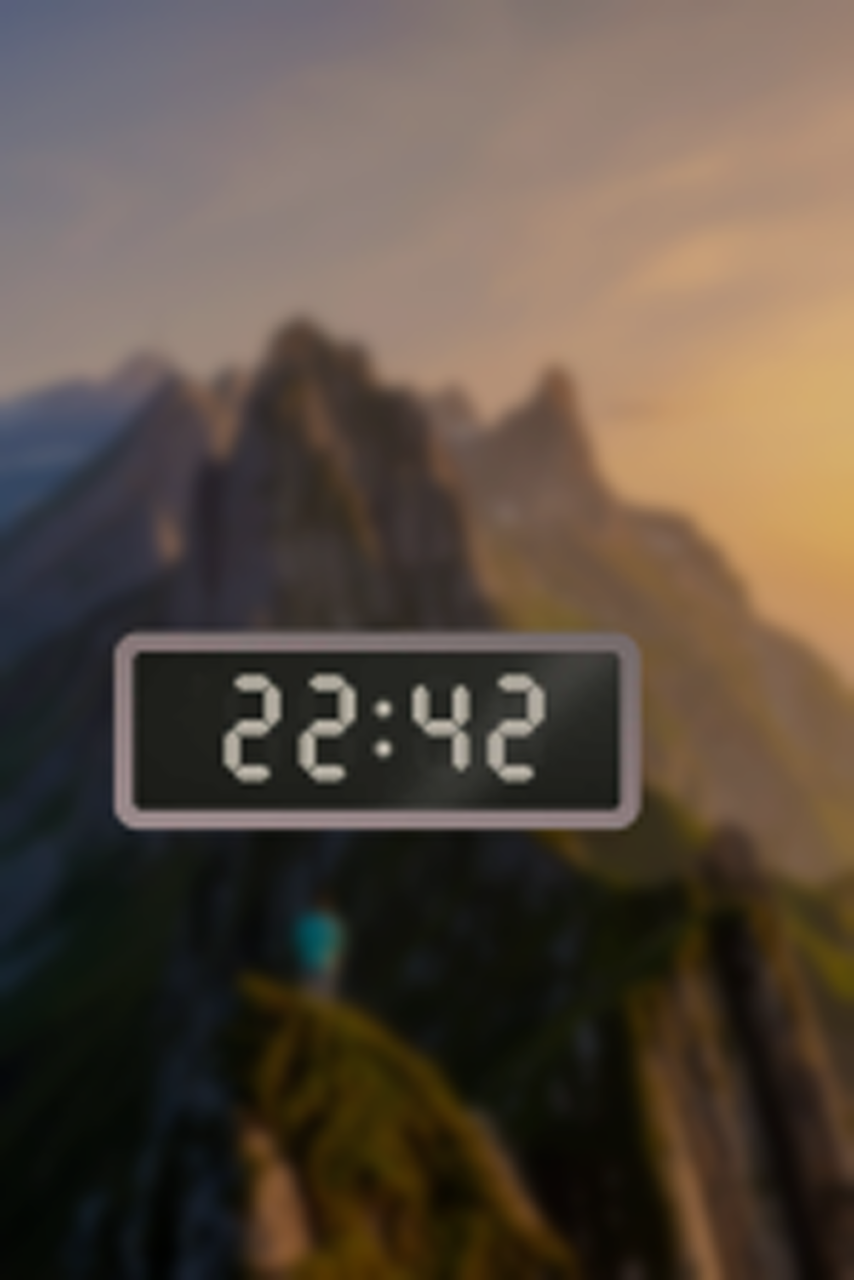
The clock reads 22.42
